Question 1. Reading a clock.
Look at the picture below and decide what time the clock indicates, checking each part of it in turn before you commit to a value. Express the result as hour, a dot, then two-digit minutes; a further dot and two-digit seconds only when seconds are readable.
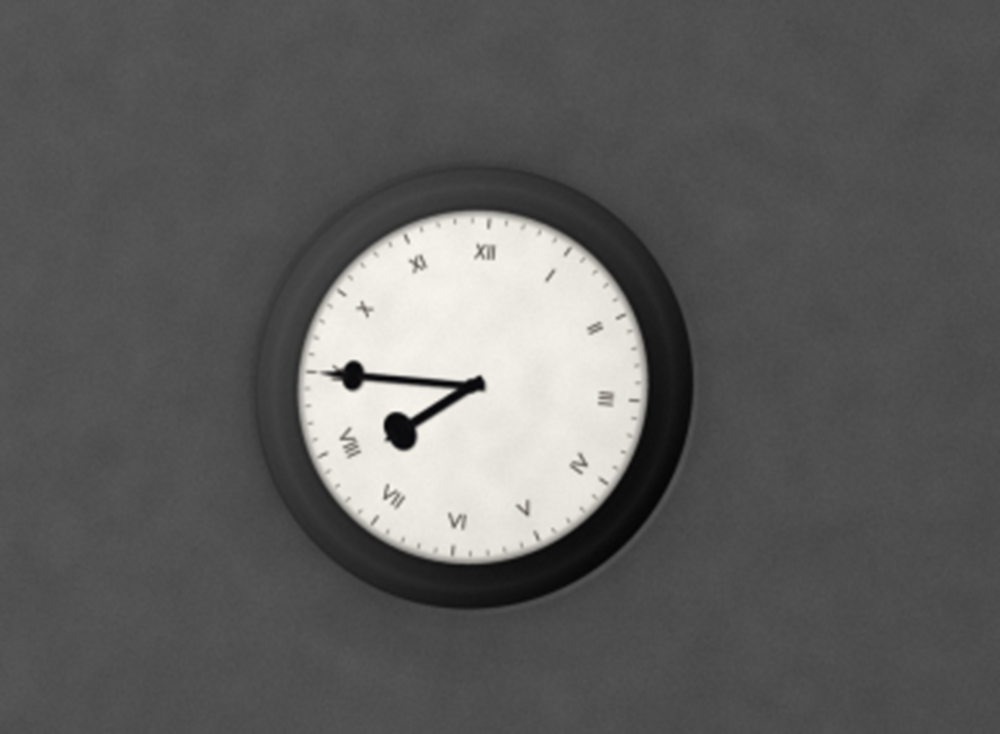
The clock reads 7.45
